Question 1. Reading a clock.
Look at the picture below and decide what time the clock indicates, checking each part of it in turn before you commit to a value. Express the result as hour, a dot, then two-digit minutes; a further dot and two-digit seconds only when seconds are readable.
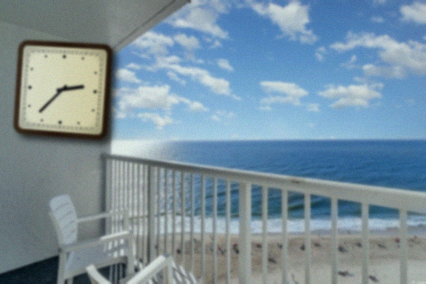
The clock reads 2.37
